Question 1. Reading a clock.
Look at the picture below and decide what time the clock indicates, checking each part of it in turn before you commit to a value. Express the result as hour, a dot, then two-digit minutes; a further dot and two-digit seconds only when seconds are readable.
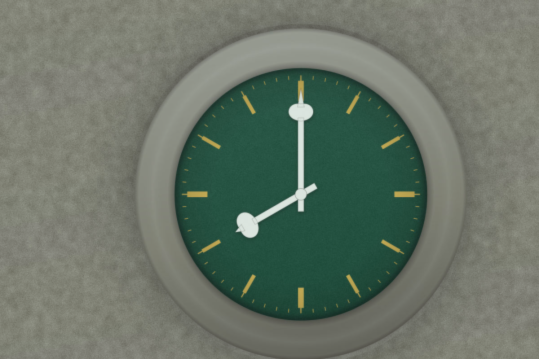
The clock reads 8.00
